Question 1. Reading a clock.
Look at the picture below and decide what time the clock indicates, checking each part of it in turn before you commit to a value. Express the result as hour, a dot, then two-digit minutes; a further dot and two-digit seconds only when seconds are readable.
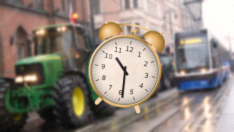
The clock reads 10.29
